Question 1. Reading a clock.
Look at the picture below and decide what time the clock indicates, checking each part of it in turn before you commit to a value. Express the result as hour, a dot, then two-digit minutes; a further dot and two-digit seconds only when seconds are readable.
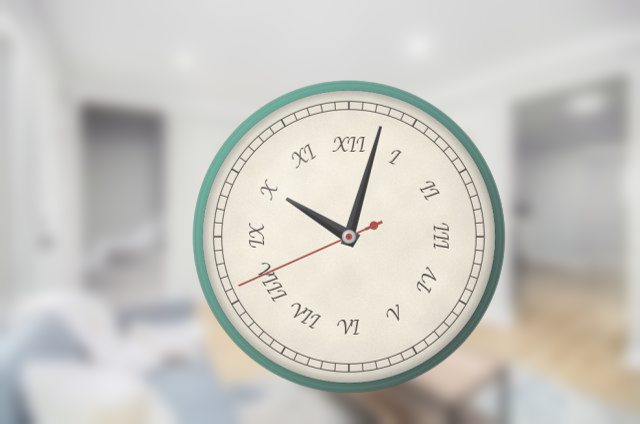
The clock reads 10.02.41
